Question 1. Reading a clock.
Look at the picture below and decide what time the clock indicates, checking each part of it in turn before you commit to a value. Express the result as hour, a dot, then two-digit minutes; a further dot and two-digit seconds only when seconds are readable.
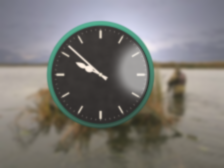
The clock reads 9.52
